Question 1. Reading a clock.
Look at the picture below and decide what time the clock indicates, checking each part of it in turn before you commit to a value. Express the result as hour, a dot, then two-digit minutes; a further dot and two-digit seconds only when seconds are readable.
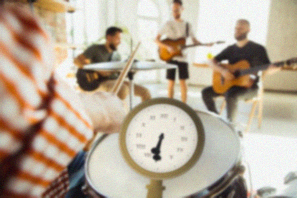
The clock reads 6.31
